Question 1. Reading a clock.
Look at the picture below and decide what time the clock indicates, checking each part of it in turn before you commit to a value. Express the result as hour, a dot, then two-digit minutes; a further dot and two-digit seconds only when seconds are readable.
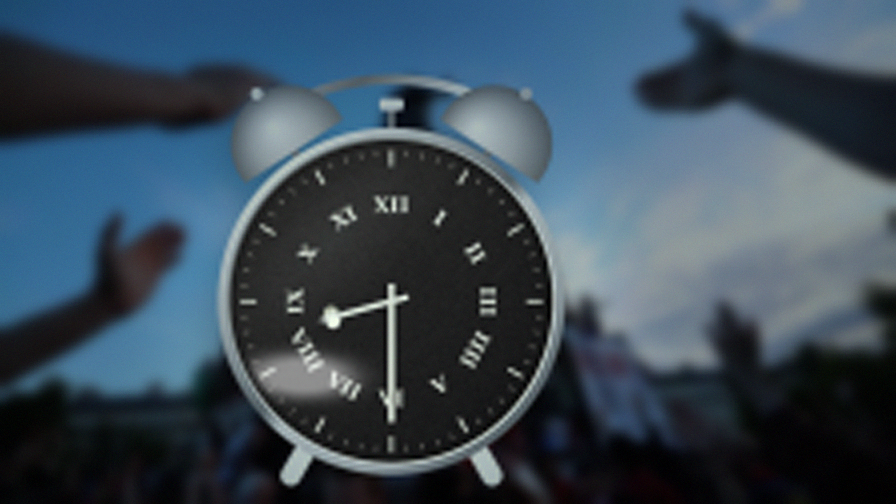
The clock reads 8.30
